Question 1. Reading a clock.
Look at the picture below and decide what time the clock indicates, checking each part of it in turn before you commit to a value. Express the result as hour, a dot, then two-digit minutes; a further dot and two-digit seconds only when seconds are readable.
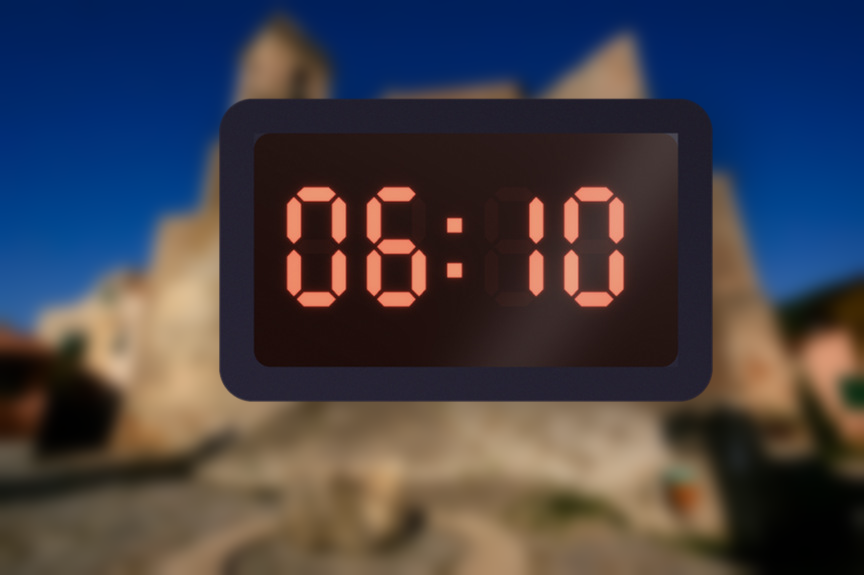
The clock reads 6.10
